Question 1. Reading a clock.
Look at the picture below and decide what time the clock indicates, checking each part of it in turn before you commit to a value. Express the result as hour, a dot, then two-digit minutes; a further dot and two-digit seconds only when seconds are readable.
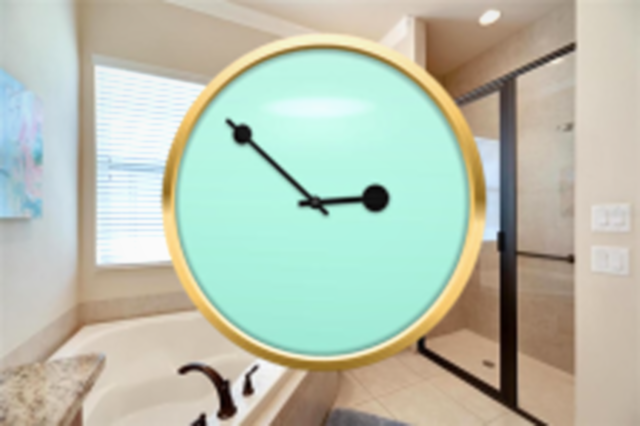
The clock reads 2.52
